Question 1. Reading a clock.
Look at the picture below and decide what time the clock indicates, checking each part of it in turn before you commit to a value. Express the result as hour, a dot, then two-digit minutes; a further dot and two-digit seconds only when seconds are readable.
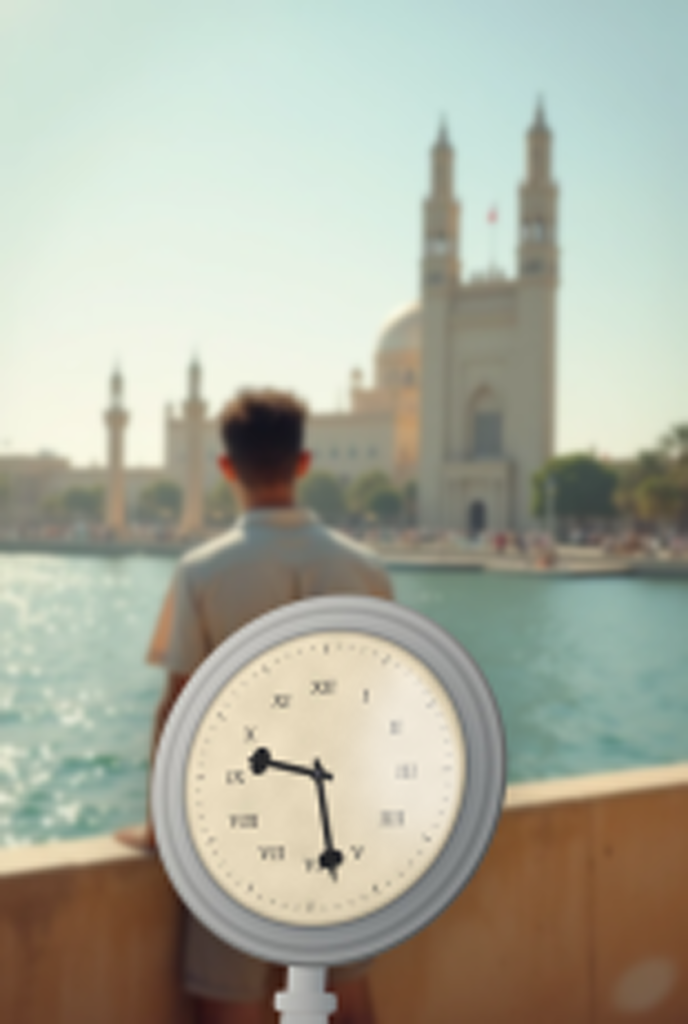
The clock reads 9.28
